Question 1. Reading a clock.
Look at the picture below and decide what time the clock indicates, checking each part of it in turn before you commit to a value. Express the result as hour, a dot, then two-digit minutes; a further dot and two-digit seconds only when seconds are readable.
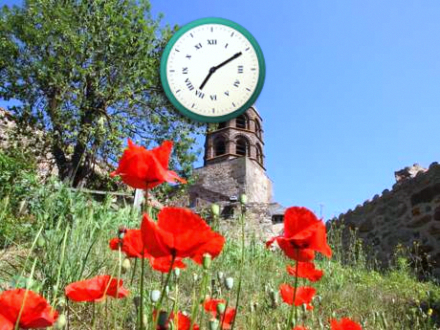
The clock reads 7.10
